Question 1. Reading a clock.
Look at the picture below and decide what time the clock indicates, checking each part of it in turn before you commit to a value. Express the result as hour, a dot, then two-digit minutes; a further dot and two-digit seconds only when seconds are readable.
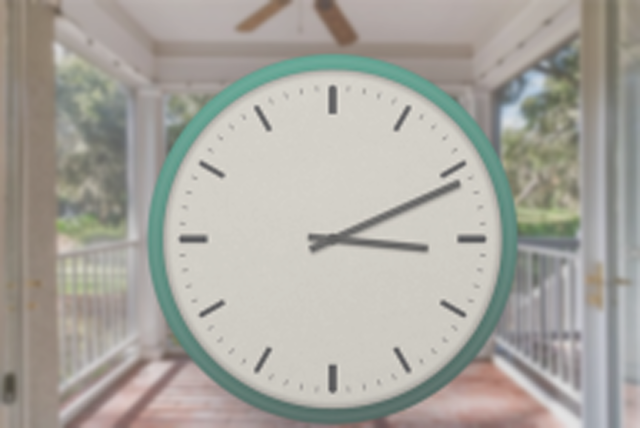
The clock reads 3.11
